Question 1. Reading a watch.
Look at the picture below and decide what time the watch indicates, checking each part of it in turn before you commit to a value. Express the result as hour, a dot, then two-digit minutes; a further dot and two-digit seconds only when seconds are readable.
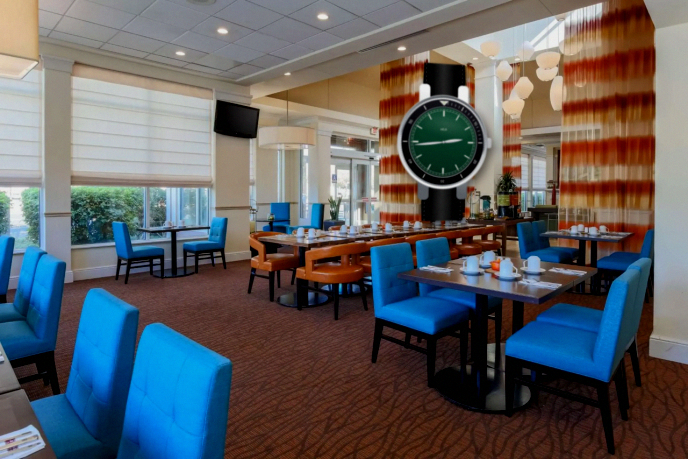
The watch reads 2.44
